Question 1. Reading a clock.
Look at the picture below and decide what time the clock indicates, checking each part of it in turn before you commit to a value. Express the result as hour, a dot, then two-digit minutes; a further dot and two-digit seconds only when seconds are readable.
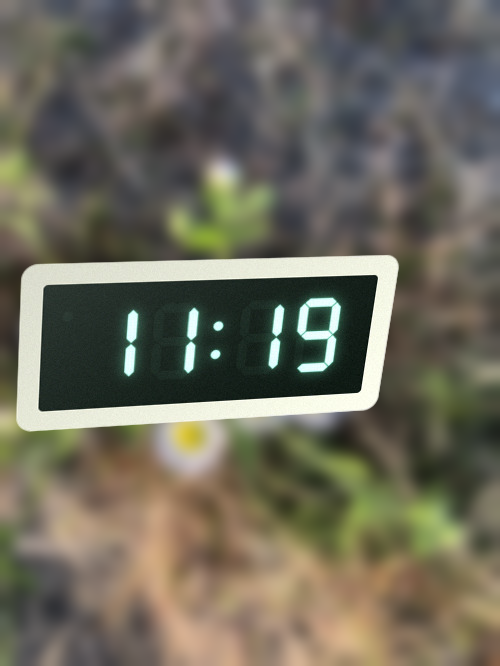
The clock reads 11.19
